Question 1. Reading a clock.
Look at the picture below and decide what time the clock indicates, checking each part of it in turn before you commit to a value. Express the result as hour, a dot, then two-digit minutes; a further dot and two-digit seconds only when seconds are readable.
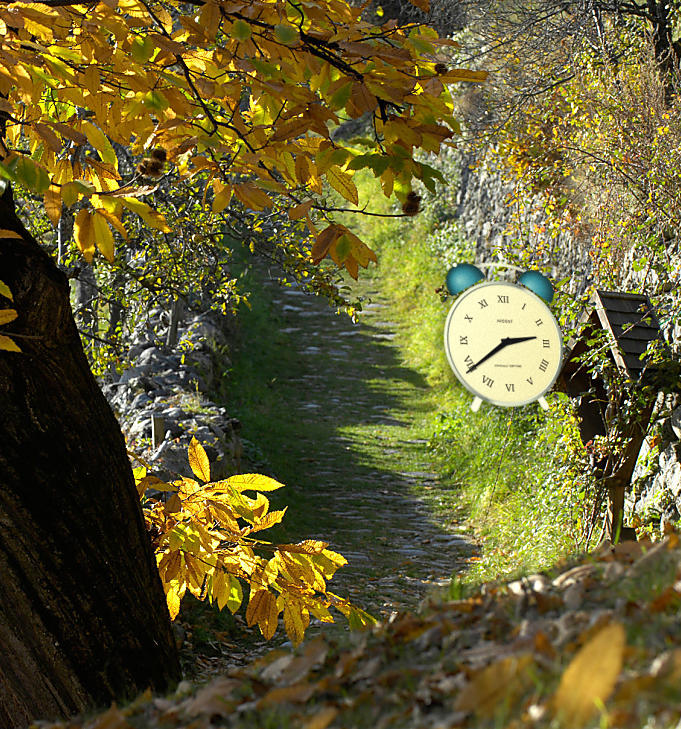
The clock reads 2.39
